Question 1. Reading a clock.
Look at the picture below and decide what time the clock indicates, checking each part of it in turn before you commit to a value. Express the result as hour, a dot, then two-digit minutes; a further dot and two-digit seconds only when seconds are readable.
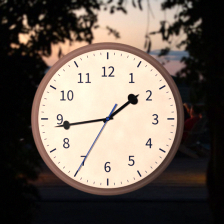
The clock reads 1.43.35
